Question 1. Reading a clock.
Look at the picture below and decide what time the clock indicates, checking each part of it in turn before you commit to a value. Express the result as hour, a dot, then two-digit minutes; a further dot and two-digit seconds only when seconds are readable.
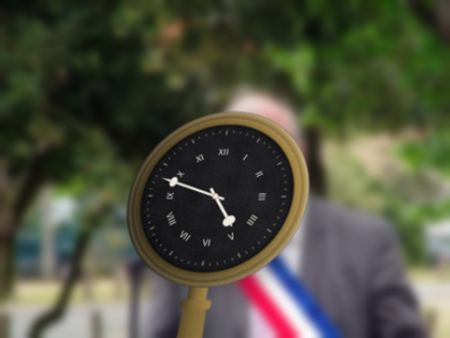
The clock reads 4.48
